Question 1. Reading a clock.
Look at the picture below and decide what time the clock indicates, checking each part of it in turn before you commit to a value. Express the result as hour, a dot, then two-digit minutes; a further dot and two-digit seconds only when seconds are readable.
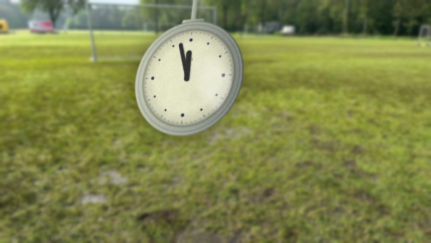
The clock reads 11.57
